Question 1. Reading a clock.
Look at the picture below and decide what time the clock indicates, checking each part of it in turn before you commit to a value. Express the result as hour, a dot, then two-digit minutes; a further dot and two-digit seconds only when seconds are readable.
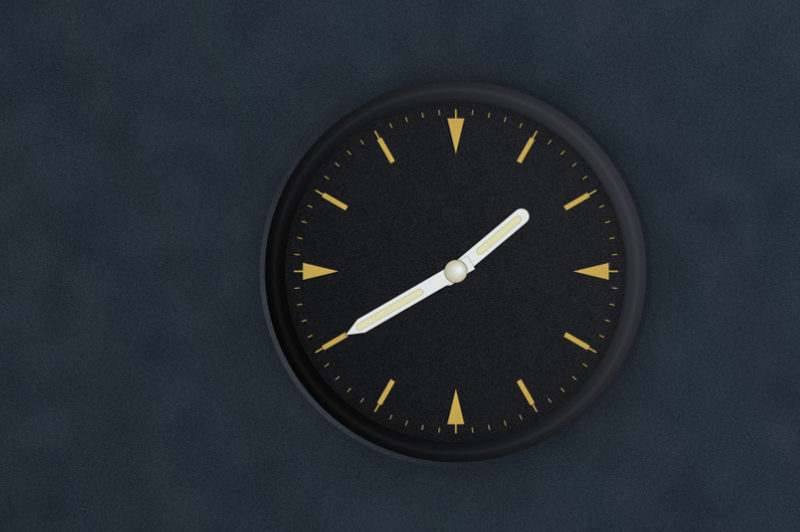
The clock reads 1.40
